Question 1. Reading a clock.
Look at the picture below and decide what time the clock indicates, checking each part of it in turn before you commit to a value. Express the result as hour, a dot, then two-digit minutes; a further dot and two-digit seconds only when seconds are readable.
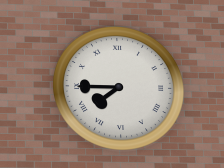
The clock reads 7.45
